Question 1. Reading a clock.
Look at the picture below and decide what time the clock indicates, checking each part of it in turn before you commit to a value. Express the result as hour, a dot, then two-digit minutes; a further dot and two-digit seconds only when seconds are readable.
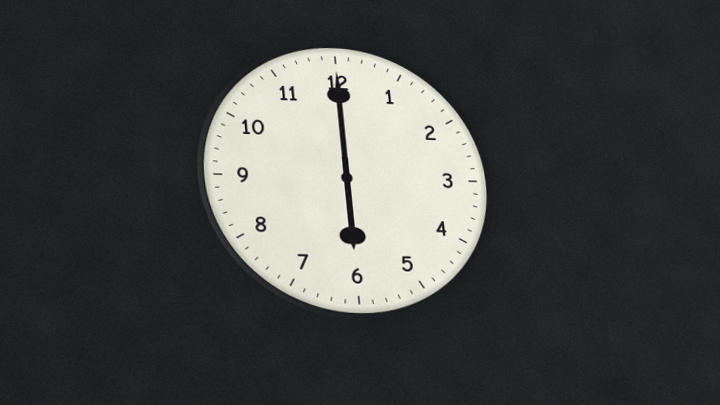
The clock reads 6.00
